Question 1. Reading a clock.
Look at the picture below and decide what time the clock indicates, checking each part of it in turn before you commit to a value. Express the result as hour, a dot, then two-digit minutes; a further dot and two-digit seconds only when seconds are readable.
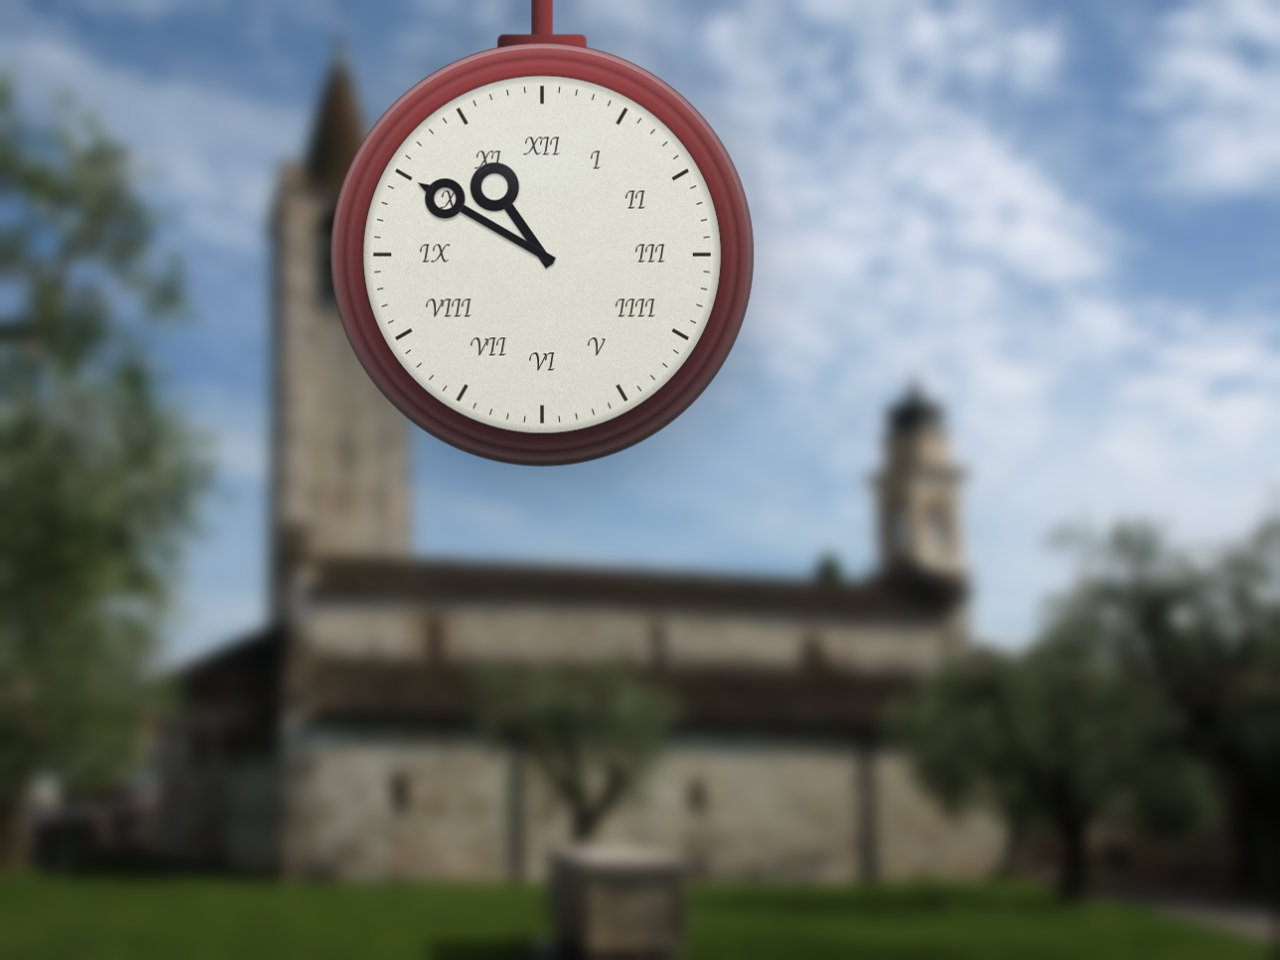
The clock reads 10.50
